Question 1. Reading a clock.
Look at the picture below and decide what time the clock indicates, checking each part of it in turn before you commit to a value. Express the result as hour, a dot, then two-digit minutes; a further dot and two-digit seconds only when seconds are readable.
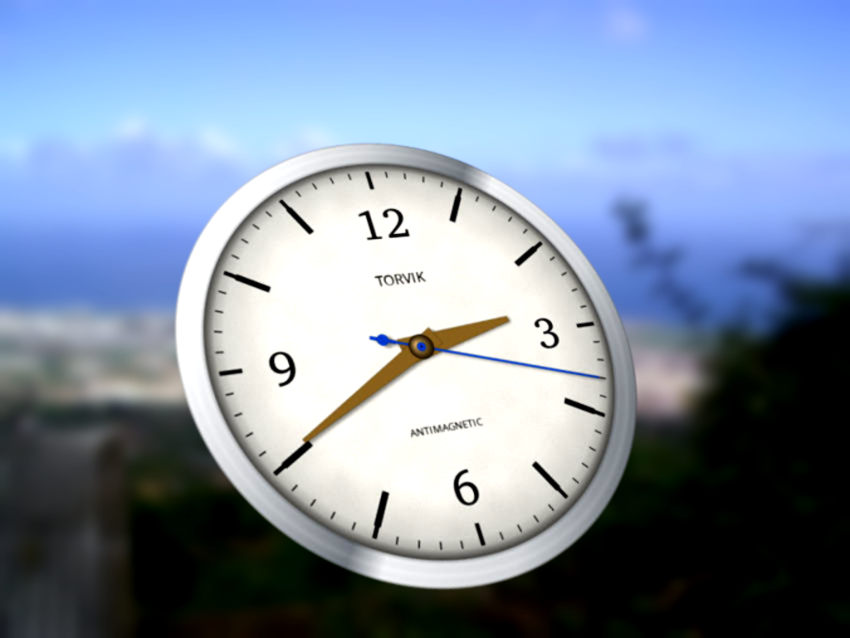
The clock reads 2.40.18
